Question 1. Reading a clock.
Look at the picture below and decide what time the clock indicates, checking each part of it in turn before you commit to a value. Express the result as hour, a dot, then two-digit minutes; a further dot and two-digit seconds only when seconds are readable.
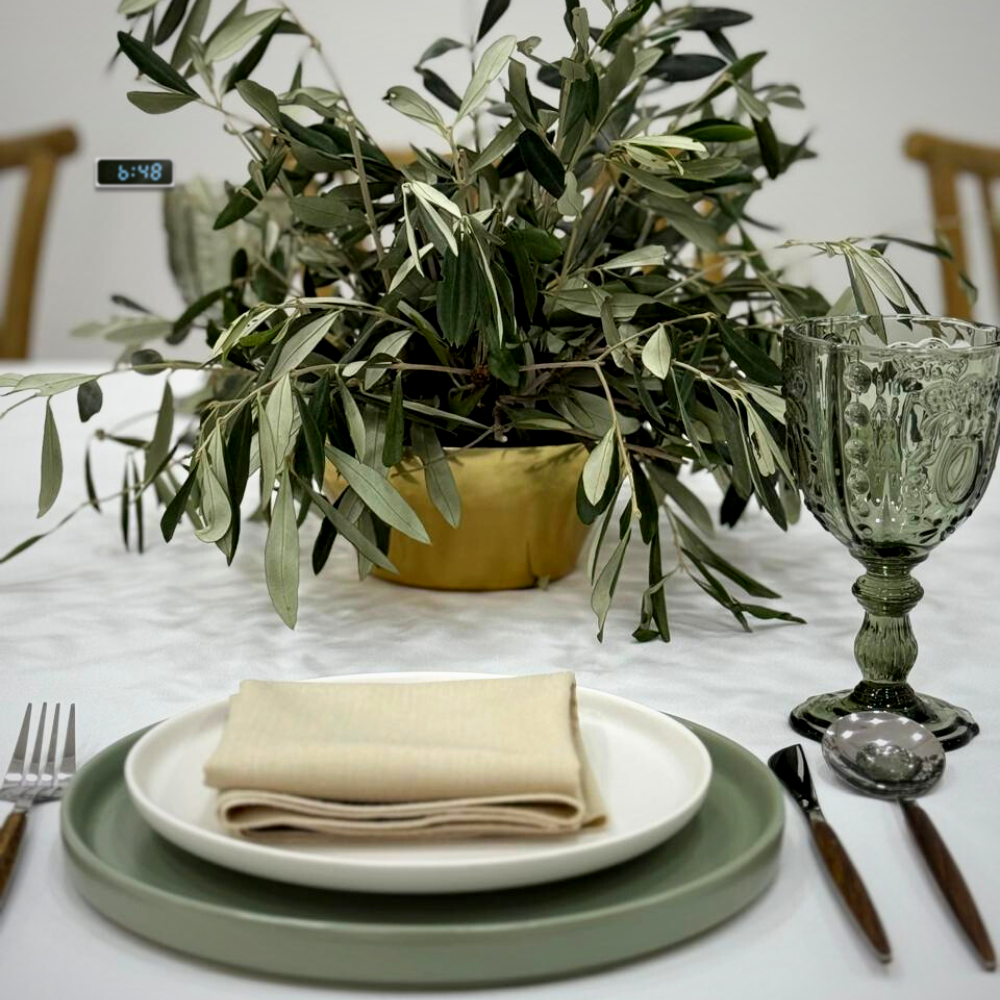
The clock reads 6.48
